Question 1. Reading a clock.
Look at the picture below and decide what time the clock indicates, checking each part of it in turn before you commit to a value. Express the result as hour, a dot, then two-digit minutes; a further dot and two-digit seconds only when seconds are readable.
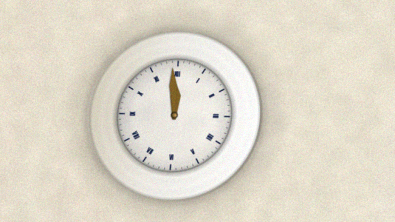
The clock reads 11.59
